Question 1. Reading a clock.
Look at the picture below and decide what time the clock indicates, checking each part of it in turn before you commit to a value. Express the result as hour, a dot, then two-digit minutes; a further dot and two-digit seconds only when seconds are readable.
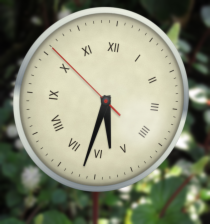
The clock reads 5.31.51
